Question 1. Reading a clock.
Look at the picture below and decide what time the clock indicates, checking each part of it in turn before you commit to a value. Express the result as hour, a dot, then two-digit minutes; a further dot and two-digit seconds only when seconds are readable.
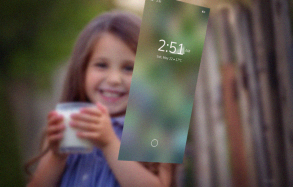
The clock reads 2.51
